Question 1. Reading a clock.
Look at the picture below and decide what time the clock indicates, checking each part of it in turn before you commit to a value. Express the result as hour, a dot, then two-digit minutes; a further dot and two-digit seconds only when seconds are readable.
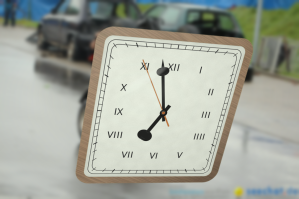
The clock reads 6.57.55
